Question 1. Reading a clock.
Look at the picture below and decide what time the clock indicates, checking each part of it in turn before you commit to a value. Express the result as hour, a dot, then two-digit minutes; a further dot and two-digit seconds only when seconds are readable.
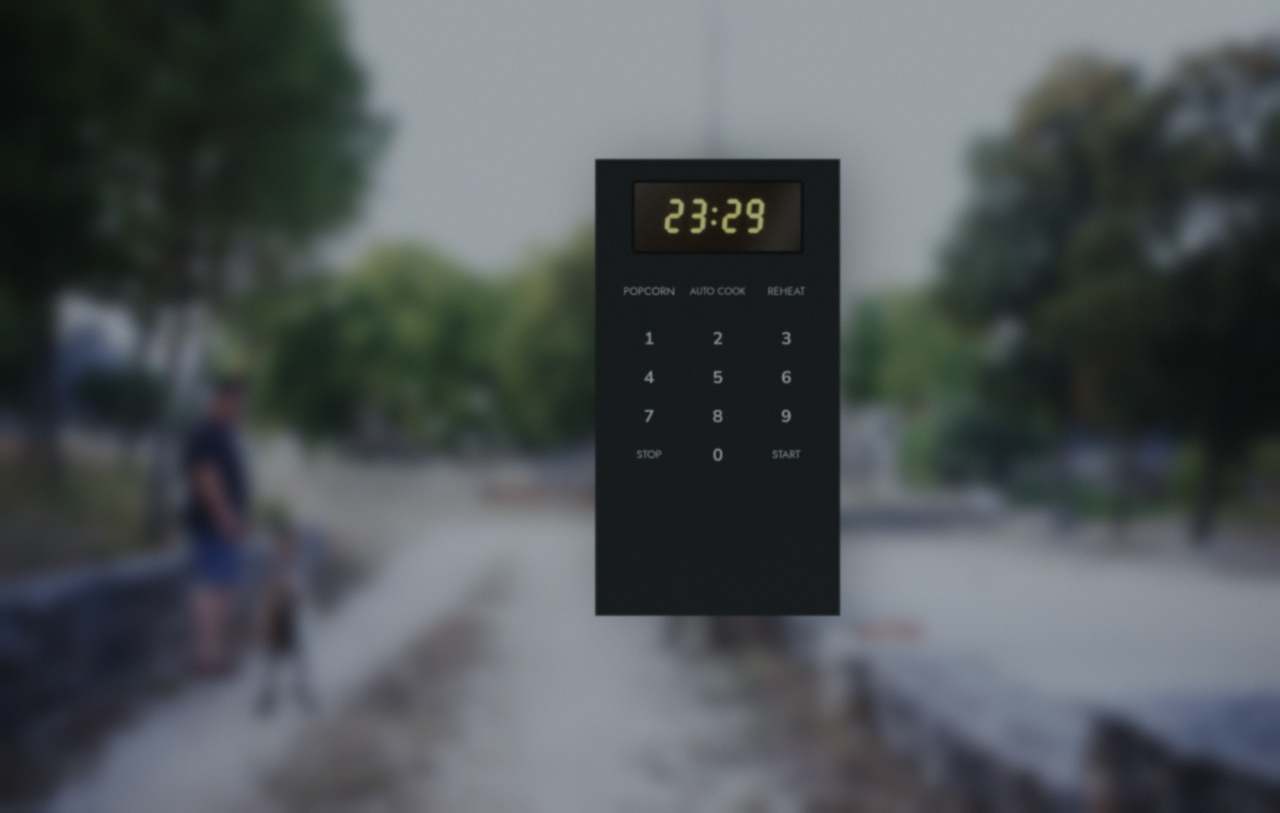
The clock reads 23.29
